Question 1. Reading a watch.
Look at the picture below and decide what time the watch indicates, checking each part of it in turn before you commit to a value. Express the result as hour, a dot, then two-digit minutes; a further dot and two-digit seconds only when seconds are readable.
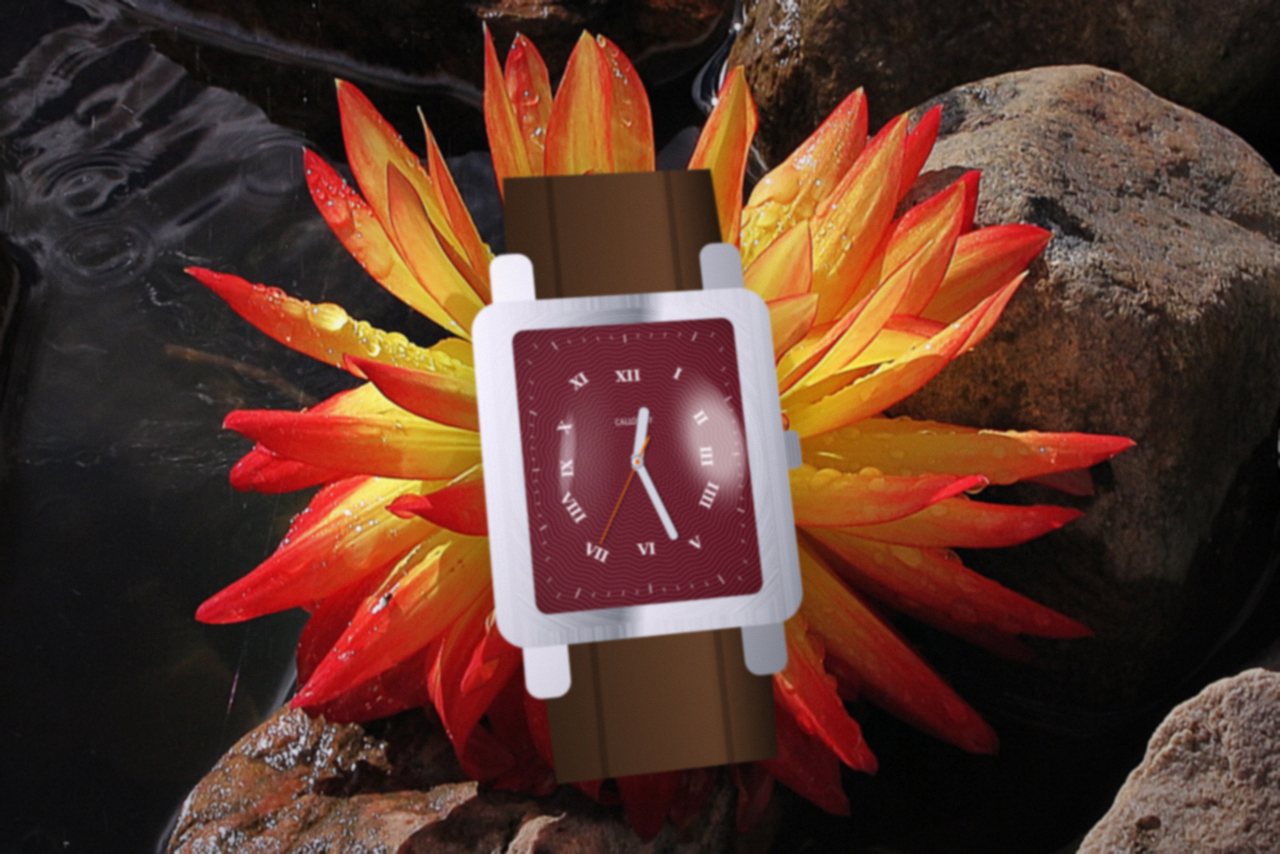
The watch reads 12.26.35
